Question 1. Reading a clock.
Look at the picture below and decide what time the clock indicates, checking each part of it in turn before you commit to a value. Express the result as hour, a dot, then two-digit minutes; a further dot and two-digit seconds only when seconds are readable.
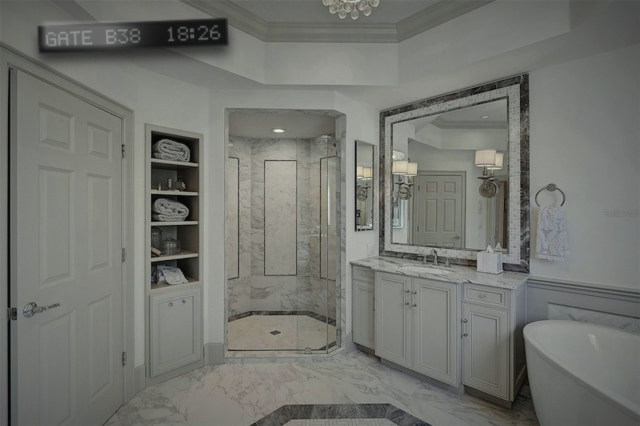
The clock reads 18.26
